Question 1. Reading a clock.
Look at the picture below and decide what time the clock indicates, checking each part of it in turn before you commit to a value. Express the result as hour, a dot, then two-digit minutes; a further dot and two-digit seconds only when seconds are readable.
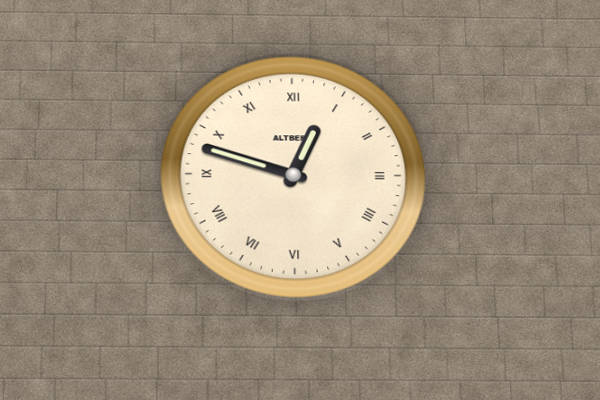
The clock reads 12.48
